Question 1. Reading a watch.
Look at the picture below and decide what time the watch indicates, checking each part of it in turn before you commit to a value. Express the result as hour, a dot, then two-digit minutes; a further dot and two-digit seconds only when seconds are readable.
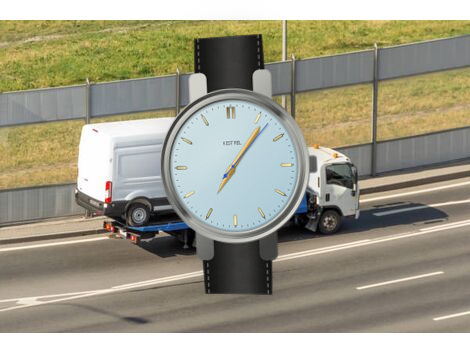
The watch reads 7.06.07
